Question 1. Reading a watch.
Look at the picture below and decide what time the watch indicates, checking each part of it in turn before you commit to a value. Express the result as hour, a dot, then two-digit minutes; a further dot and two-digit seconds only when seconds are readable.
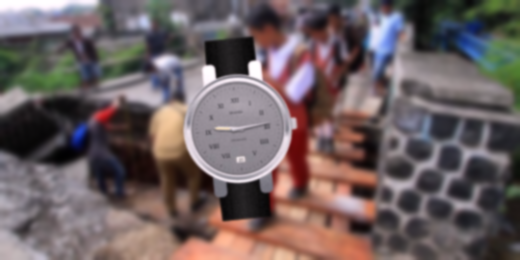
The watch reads 9.14
